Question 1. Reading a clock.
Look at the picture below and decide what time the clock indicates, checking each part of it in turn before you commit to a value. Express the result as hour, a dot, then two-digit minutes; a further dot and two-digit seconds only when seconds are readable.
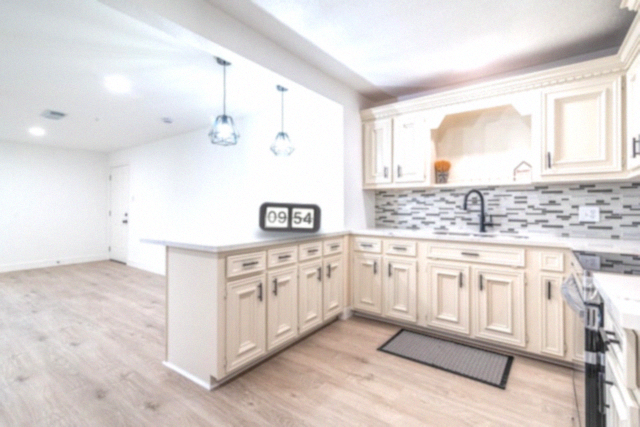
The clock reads 9.54
